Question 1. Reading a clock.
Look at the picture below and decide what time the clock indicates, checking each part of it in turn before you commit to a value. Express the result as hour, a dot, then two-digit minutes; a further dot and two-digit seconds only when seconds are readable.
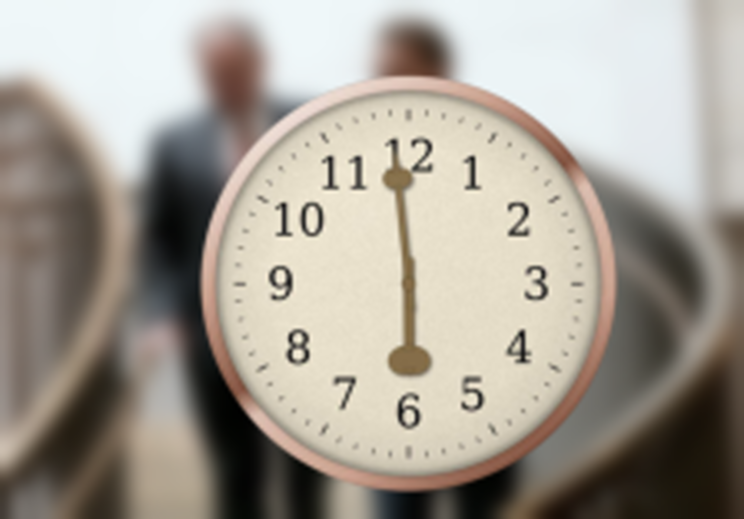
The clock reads 5.59
